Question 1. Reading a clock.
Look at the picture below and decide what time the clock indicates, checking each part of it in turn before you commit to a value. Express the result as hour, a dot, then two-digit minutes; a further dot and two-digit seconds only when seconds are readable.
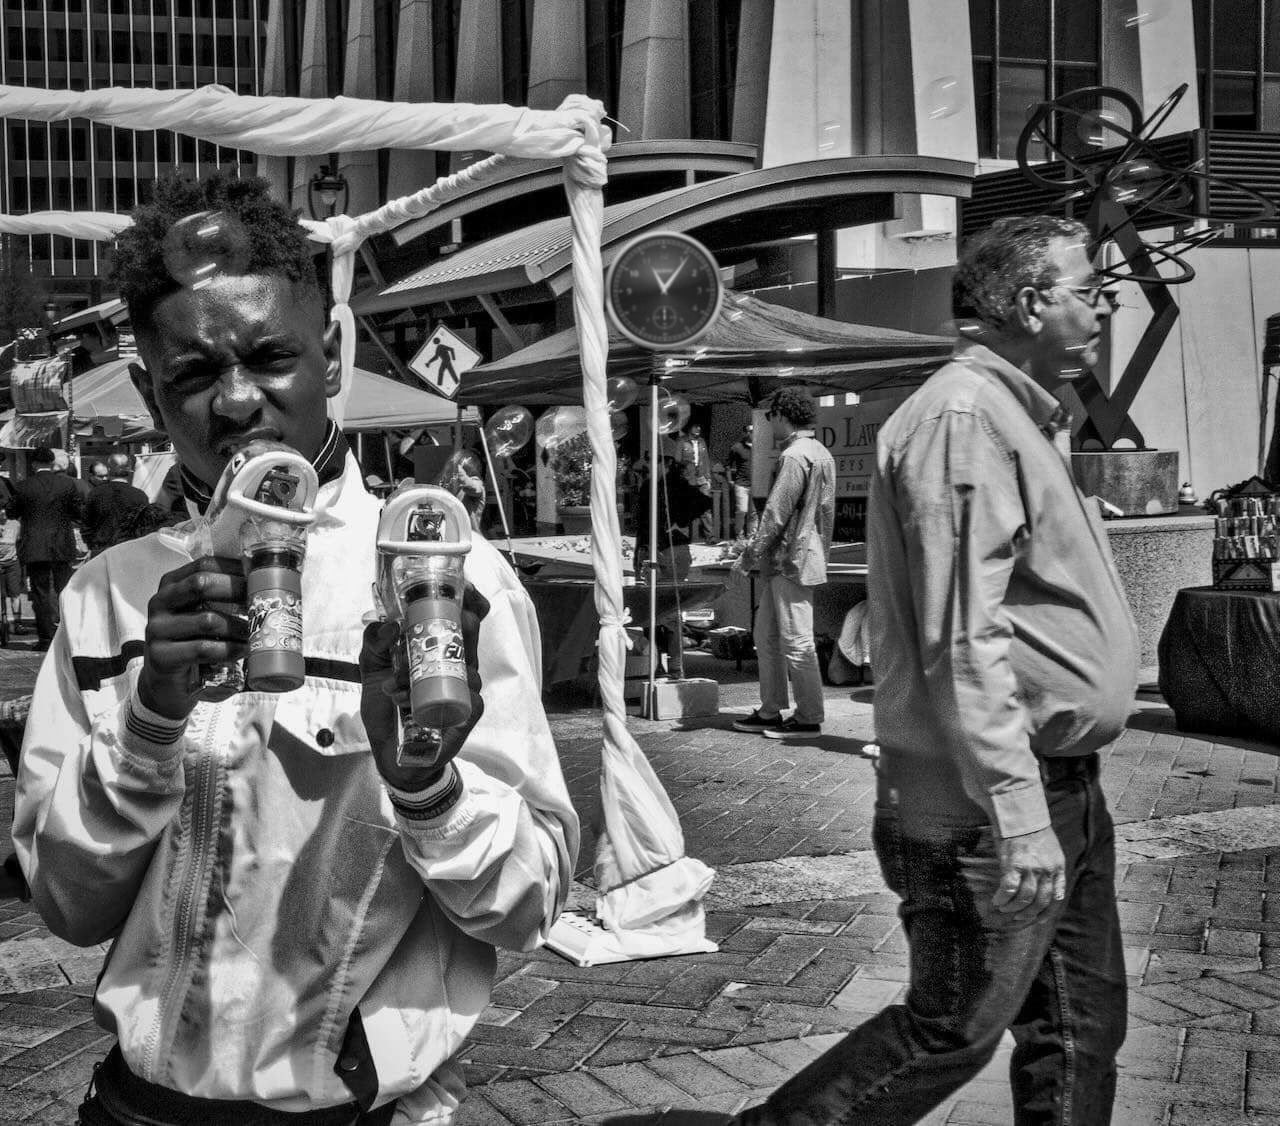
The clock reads 11.06
